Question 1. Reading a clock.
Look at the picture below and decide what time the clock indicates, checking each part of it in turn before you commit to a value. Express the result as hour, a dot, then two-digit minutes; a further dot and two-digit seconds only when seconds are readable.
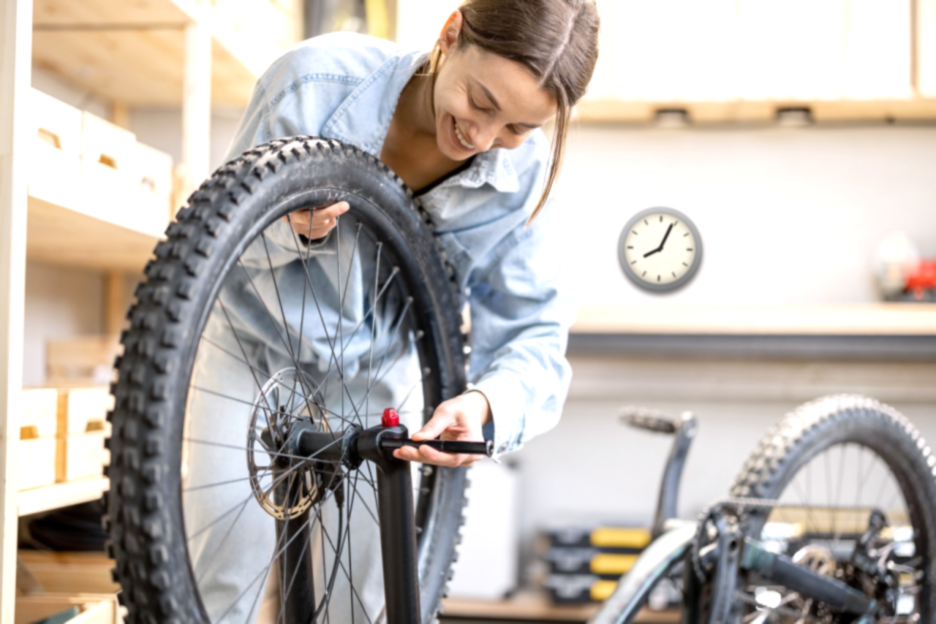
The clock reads 8.04
